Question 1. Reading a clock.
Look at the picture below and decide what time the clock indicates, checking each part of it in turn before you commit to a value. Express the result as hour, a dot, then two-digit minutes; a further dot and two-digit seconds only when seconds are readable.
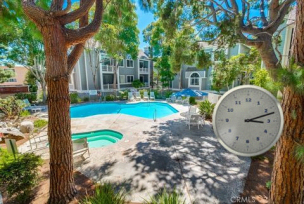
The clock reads 3.12
